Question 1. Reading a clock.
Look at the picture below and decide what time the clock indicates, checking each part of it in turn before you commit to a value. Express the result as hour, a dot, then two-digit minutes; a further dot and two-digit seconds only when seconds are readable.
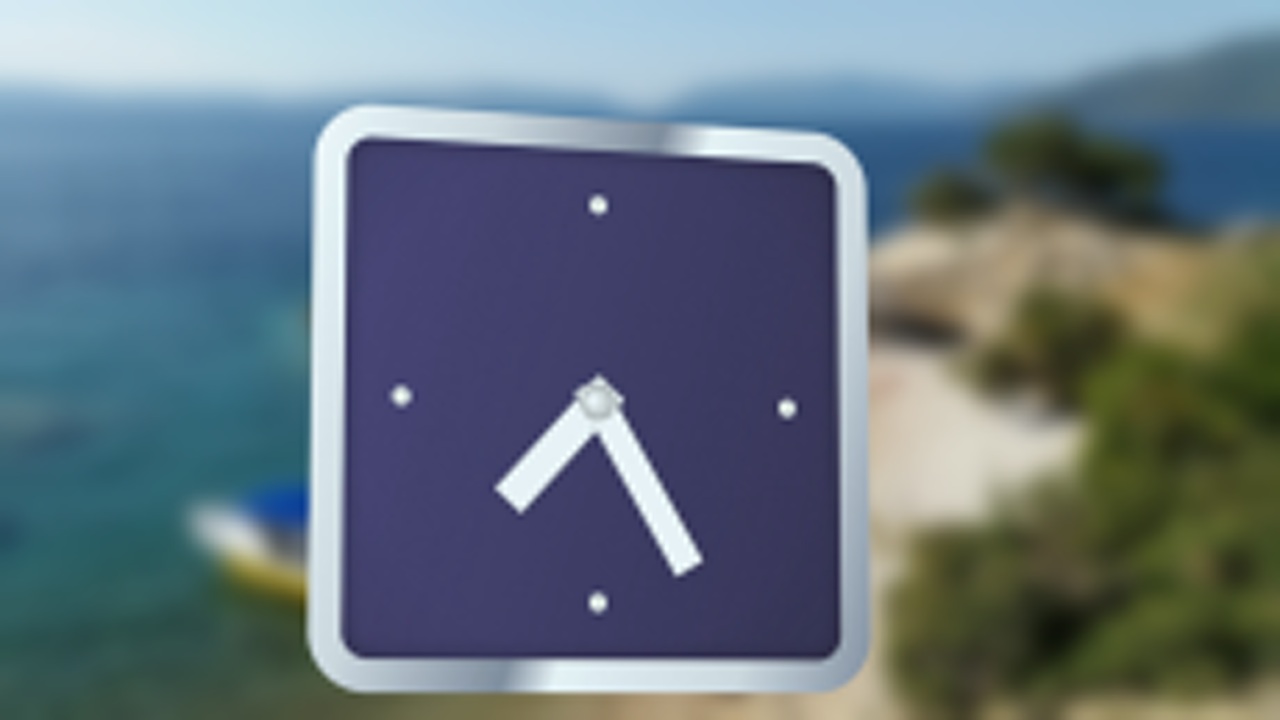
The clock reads 7.25
